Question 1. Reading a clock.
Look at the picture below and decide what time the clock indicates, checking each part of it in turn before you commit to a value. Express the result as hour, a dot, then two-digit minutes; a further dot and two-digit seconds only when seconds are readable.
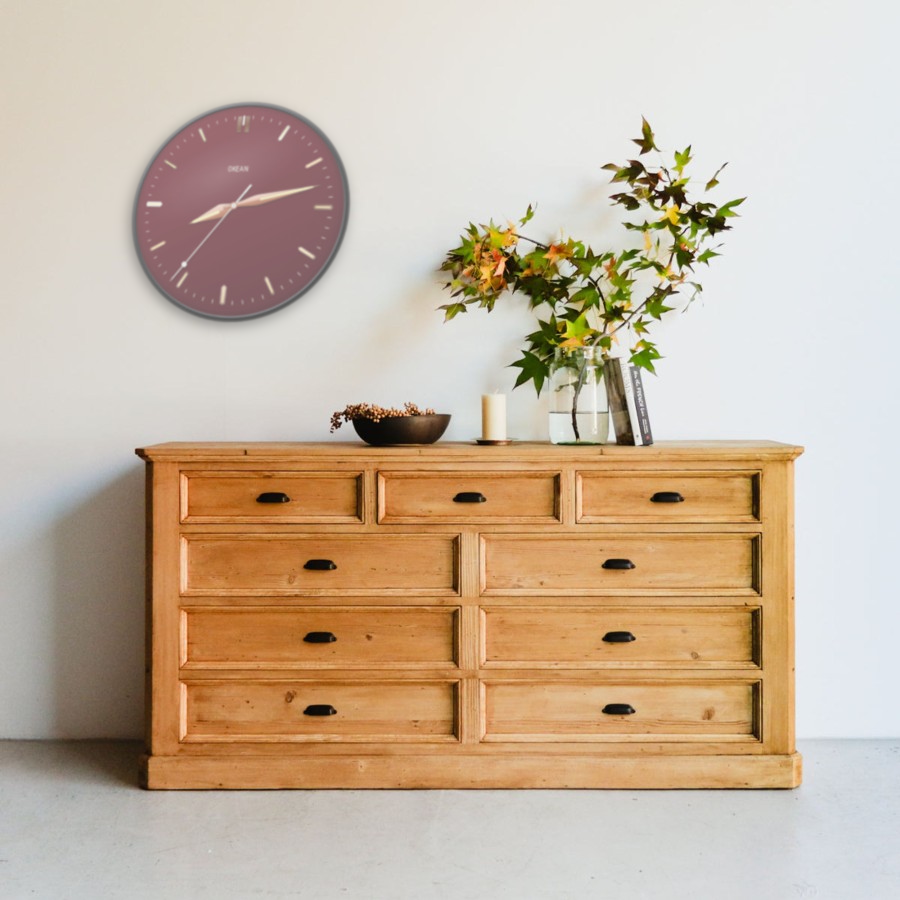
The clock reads 8.12.36
